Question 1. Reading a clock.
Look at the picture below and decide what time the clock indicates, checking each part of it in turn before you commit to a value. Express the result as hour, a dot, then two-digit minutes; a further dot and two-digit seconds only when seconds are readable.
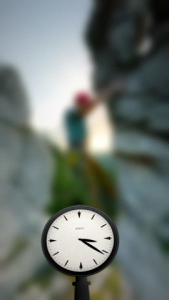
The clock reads 3.21
